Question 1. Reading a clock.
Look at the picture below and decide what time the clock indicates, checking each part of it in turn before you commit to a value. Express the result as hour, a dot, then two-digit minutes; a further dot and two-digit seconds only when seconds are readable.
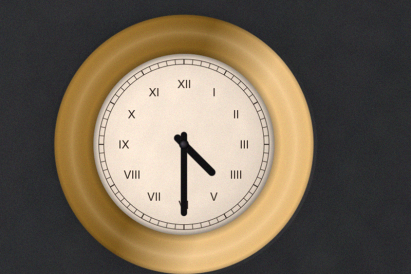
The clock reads 4.30
